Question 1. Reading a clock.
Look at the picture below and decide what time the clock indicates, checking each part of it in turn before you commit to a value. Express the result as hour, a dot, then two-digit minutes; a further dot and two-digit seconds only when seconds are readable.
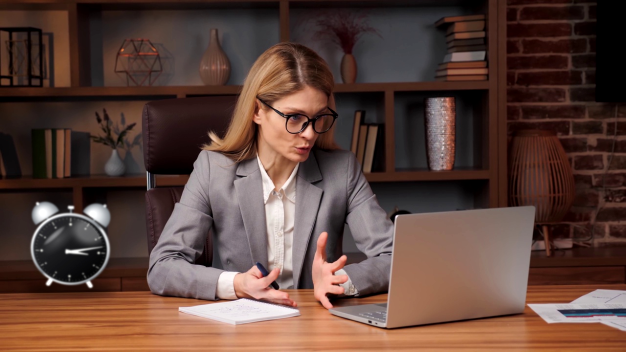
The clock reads 3.13
